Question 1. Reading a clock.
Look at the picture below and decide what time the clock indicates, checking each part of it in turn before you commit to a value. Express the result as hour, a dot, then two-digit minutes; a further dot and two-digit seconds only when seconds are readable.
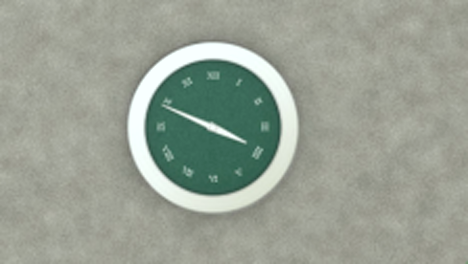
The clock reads 3.49
